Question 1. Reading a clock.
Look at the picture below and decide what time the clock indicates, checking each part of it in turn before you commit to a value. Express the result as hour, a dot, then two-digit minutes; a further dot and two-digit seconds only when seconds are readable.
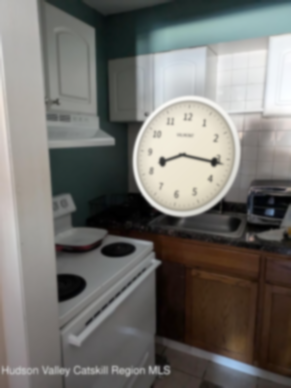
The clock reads 8.16
